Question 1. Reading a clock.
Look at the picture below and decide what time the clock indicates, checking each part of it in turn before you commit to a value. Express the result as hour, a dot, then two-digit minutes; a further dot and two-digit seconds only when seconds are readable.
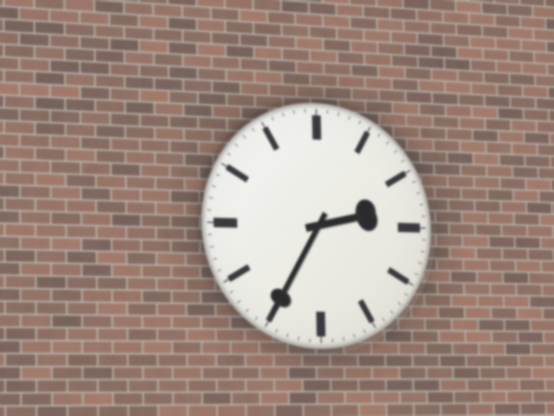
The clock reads 2.35
